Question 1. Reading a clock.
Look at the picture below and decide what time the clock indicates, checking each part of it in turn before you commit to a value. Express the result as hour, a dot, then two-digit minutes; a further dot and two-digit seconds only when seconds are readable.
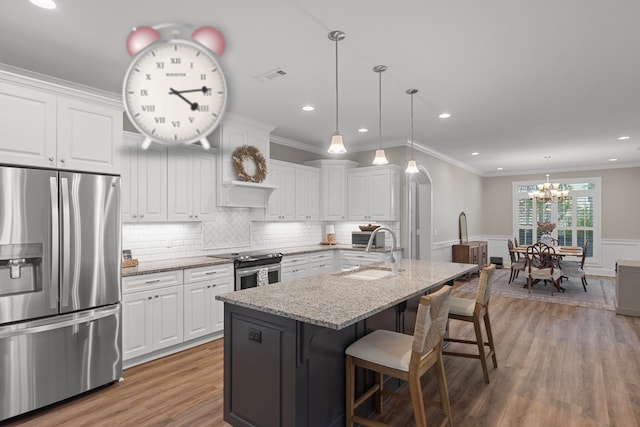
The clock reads 4.14
